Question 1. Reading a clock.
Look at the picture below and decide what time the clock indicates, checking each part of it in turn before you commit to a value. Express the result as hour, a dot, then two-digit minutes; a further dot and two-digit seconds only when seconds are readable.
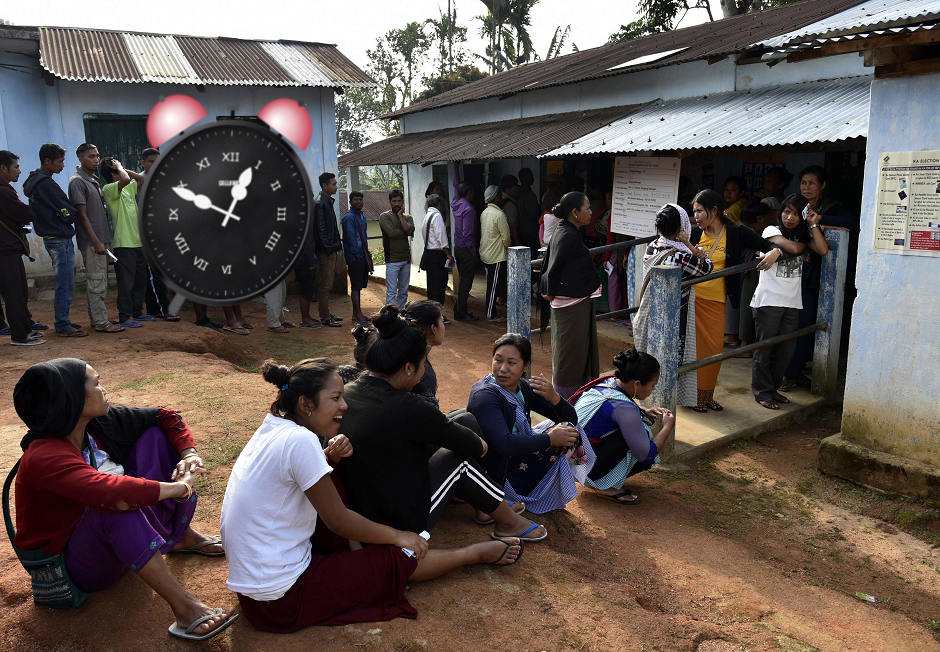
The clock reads 12.49
